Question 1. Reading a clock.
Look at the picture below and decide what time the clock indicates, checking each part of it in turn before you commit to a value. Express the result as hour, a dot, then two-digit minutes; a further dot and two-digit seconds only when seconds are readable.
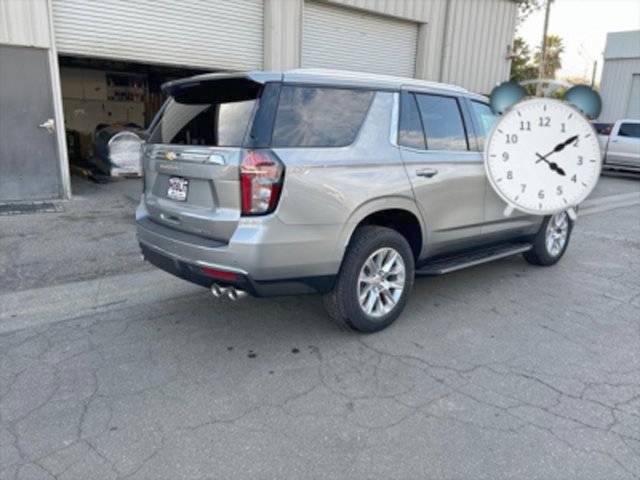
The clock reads 4.09
